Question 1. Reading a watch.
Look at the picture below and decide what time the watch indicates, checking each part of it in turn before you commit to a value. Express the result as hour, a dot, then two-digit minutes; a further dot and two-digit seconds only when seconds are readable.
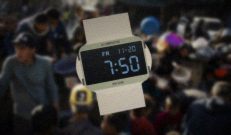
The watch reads 7.50
